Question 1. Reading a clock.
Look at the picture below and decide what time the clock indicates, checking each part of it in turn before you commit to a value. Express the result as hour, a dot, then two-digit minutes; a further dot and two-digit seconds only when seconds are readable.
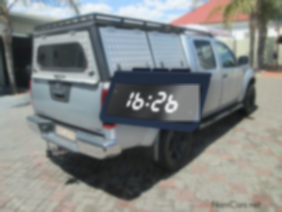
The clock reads 16.26
